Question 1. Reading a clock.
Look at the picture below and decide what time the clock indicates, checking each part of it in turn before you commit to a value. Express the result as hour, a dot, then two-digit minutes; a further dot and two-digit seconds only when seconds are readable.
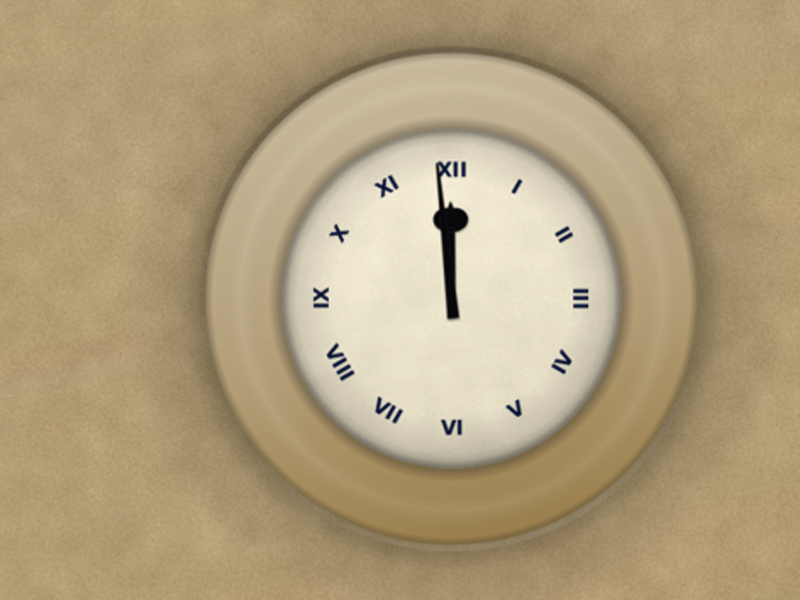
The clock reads 11.59
